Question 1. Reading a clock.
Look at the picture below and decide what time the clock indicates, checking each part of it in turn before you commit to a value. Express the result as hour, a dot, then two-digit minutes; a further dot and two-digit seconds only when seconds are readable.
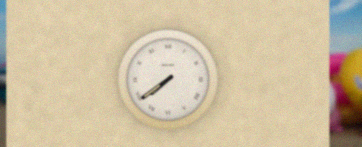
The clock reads 7.39
